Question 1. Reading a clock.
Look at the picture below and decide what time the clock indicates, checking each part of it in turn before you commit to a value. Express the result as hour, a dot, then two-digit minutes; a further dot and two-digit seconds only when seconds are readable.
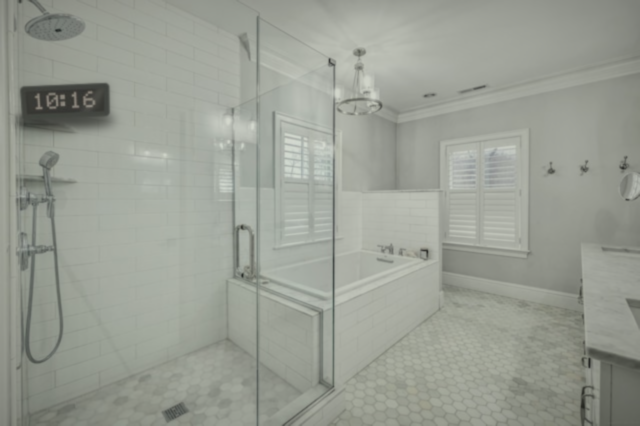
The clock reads 10.16
